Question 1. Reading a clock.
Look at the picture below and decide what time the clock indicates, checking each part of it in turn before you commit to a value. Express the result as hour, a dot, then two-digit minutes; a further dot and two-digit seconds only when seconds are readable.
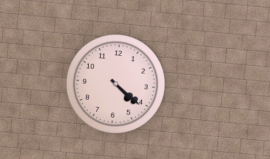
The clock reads 4.21
